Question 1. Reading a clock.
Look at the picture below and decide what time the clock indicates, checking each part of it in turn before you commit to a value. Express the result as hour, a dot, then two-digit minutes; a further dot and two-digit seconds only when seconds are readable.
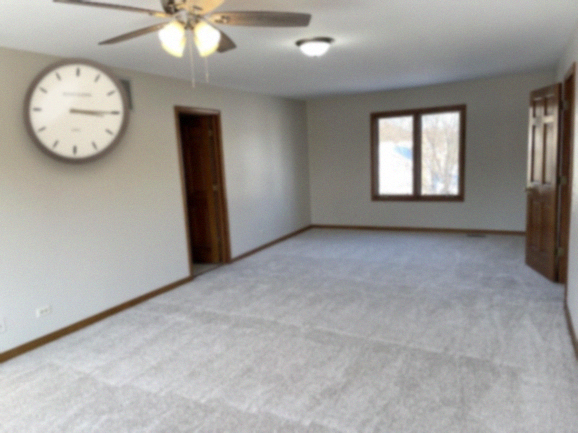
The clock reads 3.15
